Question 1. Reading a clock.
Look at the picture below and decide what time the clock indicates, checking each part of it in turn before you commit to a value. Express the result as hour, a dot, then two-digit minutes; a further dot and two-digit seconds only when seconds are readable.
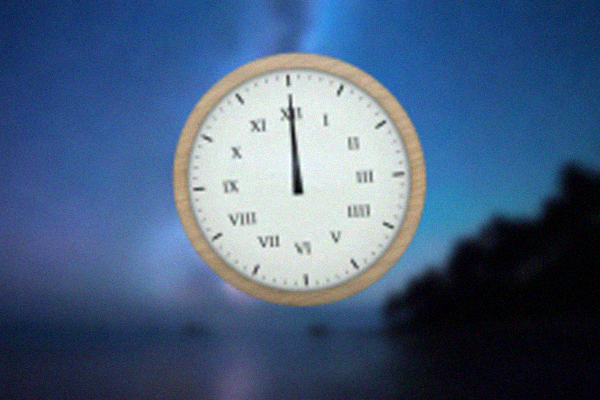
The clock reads 12.00
